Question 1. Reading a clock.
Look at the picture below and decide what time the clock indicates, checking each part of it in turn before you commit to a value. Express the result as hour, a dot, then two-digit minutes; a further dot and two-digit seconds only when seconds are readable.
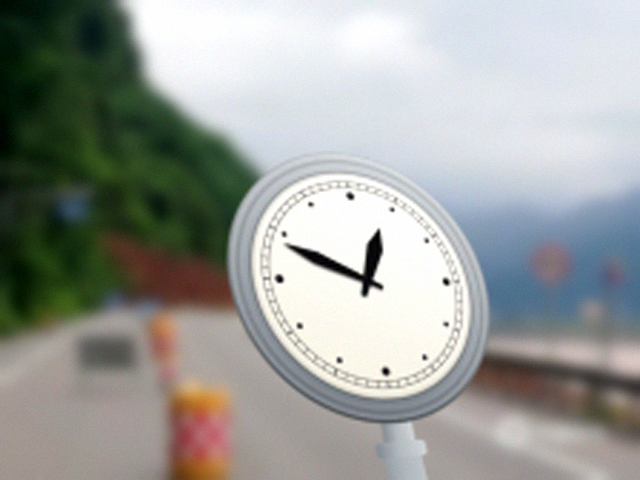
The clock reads 12.49
